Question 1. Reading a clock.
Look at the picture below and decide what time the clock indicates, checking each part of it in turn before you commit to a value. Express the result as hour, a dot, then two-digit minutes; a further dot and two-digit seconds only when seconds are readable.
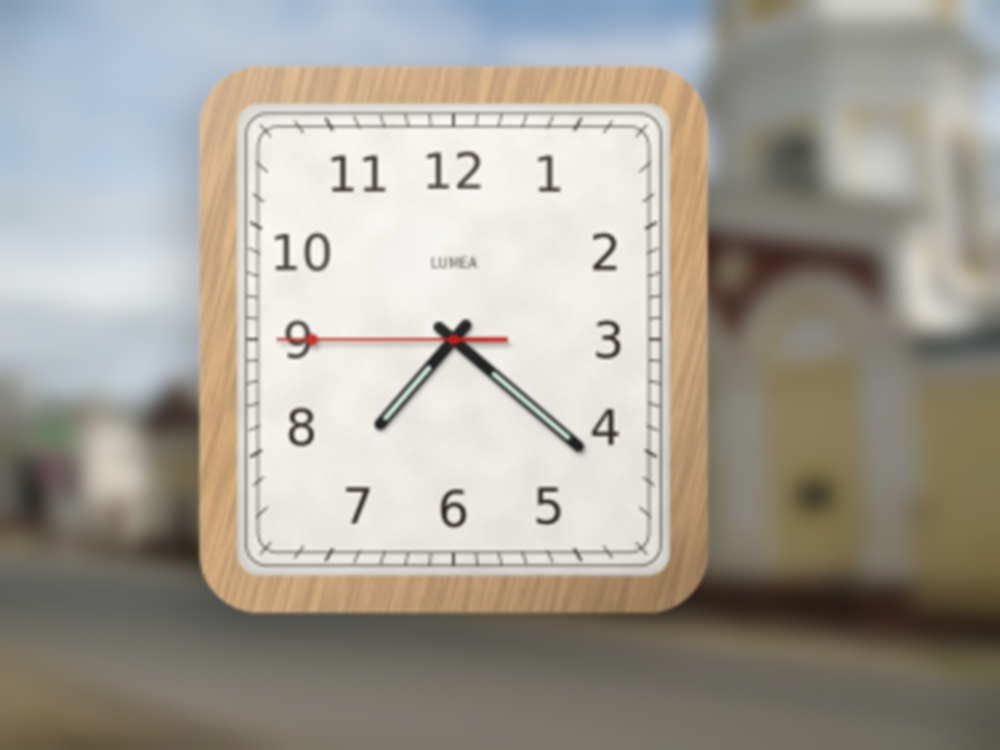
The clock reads 7.21.45
